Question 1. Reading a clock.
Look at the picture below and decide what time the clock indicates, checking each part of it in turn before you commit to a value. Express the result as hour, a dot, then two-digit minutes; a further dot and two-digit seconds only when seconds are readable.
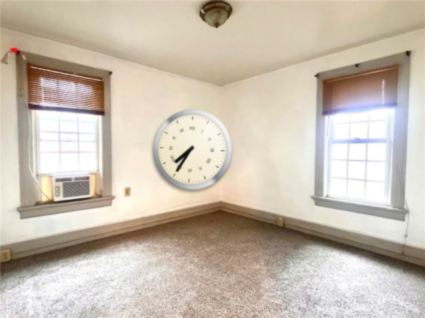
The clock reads 7.35
